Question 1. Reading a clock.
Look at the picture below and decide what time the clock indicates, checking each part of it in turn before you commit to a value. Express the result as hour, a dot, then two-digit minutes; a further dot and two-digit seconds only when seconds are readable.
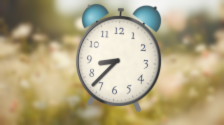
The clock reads 8.37
